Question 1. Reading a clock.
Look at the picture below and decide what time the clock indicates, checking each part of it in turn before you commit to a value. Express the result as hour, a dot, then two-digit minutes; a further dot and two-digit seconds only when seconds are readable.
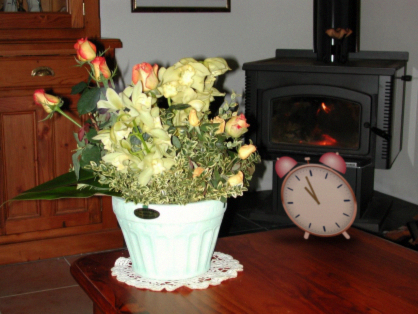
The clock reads 10.58
